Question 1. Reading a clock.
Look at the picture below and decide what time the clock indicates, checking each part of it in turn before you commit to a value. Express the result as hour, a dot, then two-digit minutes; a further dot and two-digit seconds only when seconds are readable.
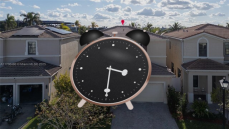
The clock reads 3.30
